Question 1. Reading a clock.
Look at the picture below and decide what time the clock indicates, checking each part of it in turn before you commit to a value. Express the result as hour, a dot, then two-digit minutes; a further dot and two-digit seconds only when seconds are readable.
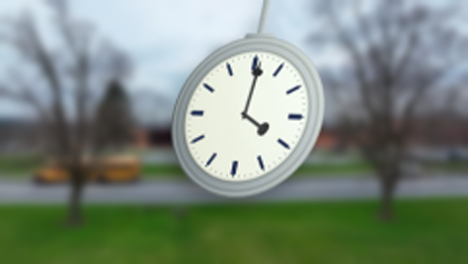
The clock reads 4.01
